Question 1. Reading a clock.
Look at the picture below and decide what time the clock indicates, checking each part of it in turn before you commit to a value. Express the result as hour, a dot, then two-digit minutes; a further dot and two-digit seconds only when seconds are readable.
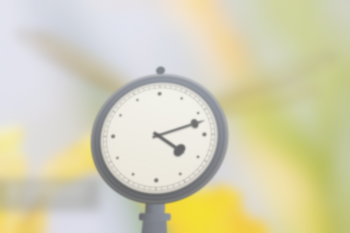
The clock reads 4.12
